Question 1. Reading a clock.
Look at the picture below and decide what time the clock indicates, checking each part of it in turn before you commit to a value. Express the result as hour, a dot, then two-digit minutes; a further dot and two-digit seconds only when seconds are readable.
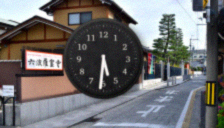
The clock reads 5.31
